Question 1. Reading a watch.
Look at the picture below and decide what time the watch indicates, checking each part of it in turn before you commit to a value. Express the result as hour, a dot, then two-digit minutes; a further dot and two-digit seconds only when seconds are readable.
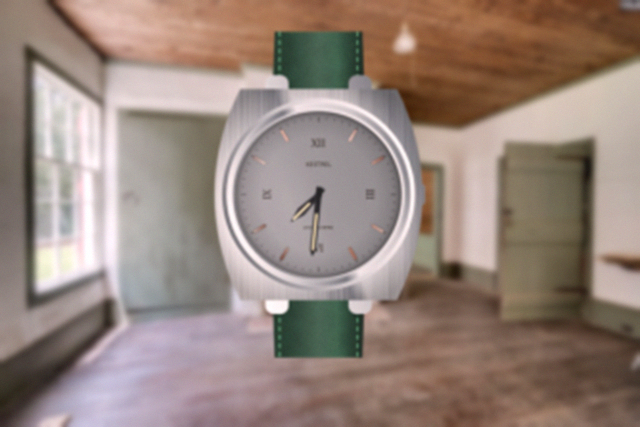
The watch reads 7.31
